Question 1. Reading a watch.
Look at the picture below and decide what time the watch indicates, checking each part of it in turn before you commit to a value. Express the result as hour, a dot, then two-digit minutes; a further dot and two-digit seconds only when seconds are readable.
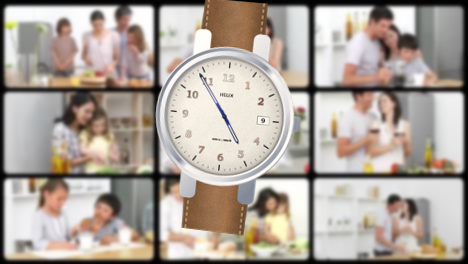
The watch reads 4.54
